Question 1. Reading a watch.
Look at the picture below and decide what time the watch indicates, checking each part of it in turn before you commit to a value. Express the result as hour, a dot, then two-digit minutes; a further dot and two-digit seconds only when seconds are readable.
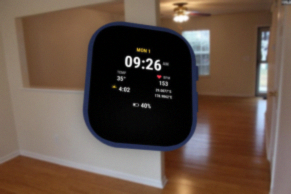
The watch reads 9.26
